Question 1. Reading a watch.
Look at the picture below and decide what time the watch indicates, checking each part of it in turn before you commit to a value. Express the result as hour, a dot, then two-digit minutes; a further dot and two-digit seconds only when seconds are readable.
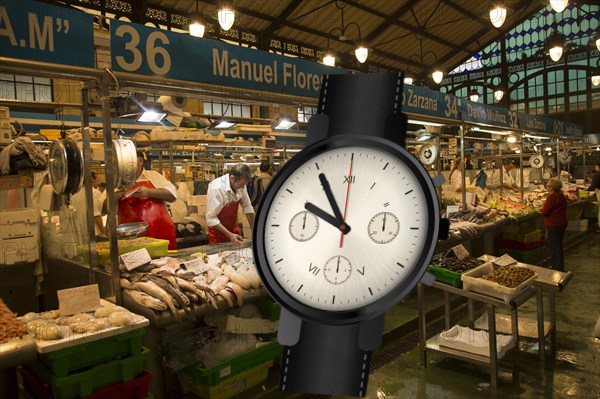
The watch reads 9.55
